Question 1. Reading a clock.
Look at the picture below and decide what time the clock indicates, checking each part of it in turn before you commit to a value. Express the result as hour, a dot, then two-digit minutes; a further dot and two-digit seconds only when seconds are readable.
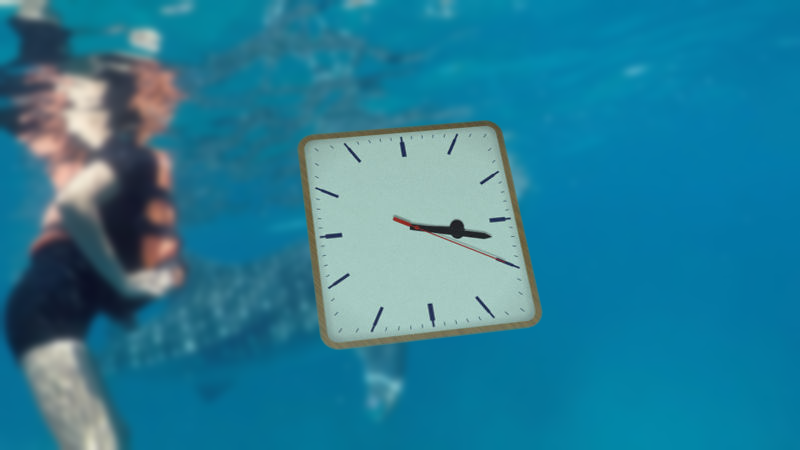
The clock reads 3.17.20
